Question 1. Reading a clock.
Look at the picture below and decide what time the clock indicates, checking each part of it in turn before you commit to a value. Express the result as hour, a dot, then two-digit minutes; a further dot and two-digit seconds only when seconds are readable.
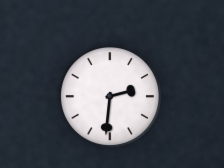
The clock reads 2.31
